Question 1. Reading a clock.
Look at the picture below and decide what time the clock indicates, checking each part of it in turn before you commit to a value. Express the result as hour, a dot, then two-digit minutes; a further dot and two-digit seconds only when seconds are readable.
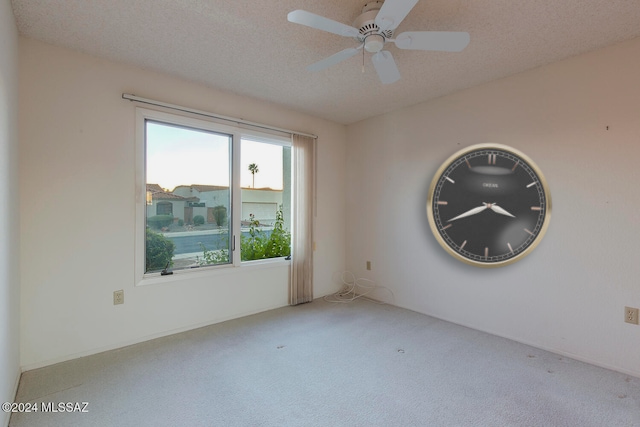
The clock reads 3.41
